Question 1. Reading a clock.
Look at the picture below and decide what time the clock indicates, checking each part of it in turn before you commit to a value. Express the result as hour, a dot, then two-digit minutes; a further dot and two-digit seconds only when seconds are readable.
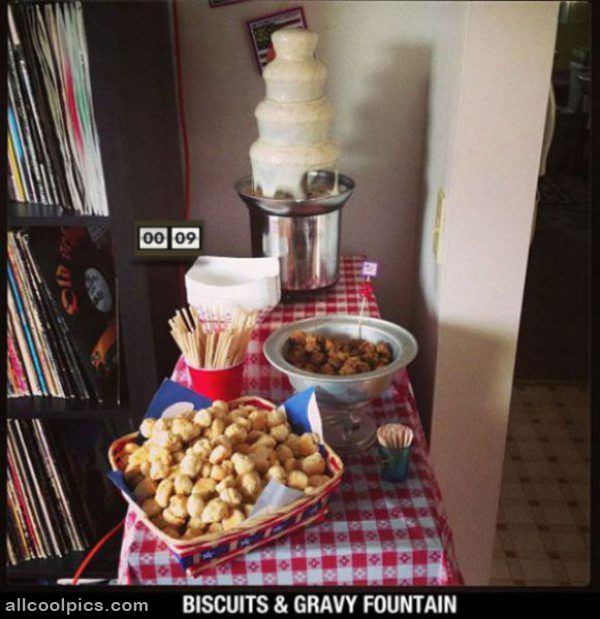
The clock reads 0.09
